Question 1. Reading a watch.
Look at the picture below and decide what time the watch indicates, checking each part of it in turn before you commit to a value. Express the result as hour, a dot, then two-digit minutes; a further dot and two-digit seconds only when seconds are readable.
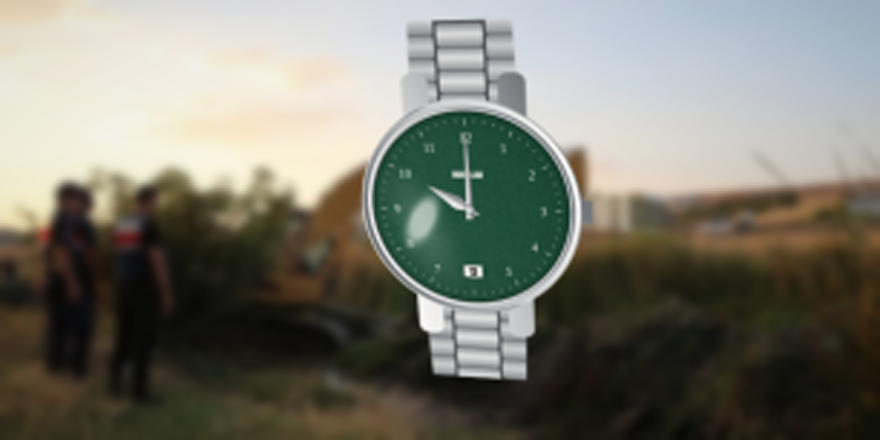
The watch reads 10.00
